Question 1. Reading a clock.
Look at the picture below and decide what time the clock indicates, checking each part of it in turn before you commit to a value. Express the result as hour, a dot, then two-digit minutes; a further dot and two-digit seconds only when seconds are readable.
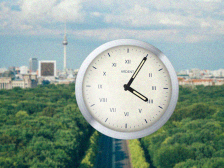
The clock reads 4.05
